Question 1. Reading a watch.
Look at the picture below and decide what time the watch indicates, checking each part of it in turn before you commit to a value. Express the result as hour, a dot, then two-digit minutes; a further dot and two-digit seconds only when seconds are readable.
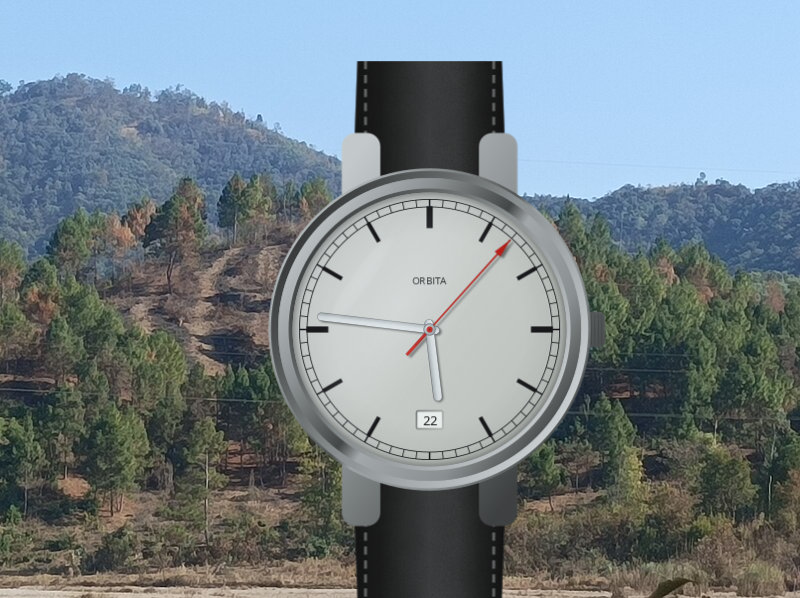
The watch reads 5.46.07
